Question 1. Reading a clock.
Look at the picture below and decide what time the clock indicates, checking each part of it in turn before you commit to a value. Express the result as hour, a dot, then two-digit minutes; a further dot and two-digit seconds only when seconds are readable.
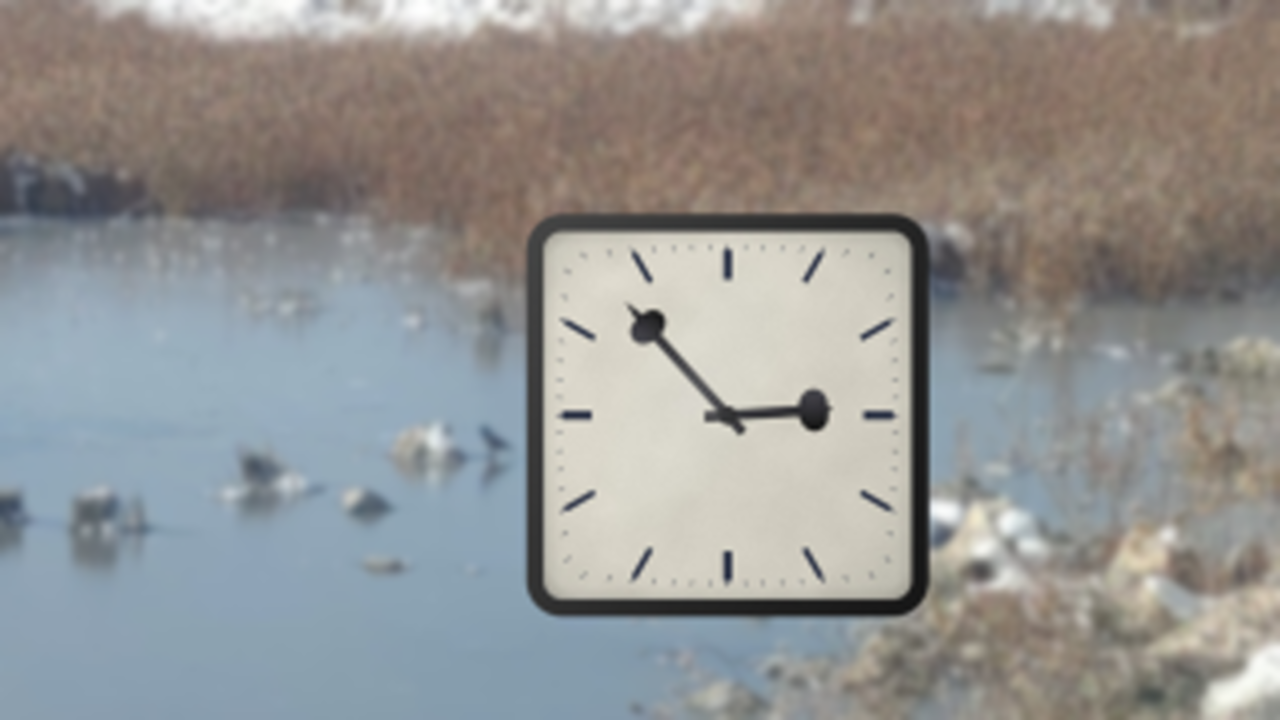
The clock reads 2.53
